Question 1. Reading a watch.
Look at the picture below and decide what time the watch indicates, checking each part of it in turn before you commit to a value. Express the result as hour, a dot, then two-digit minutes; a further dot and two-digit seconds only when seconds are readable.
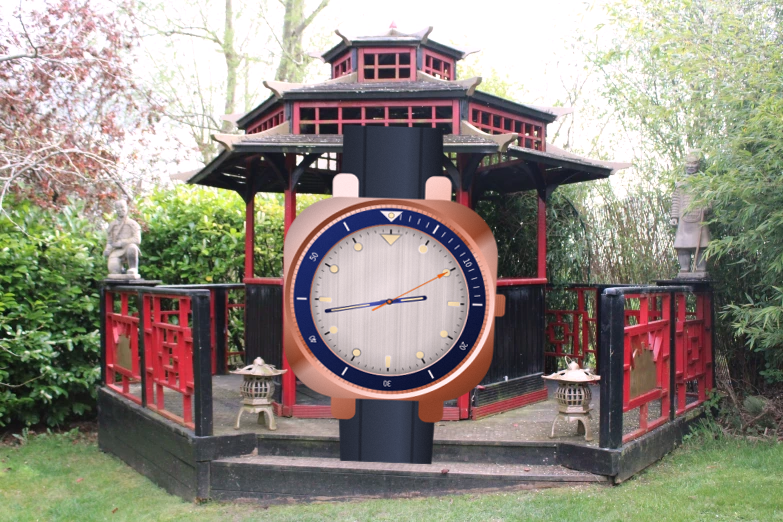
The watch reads 2.43.10
